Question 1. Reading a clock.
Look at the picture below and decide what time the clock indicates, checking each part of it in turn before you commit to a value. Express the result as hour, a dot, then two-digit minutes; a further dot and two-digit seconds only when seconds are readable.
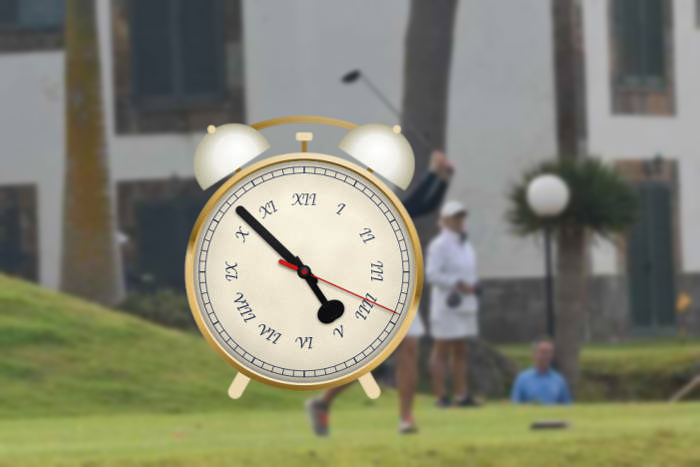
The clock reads 4.52.19
